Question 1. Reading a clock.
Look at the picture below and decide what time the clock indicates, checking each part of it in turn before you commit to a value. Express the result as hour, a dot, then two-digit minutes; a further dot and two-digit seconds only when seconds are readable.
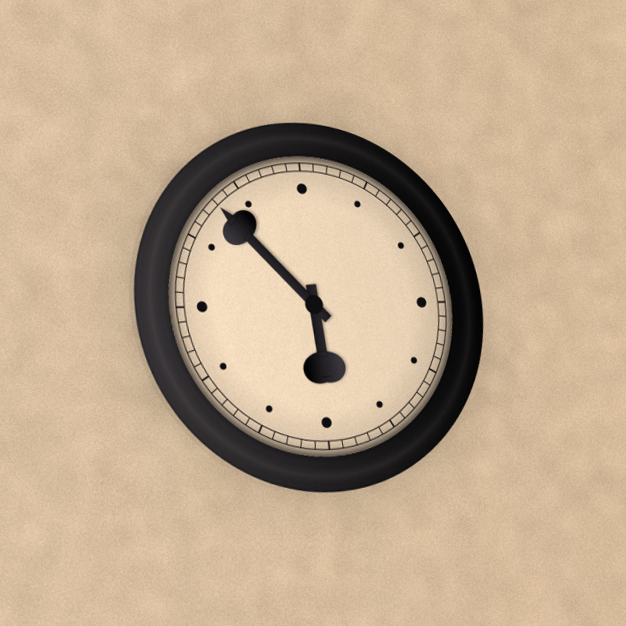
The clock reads 5.53
